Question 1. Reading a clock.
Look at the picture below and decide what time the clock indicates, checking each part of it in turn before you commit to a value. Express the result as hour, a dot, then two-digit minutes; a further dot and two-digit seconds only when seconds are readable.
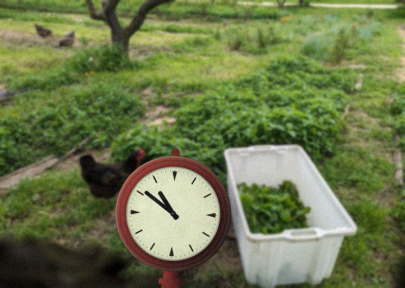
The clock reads 10.51
